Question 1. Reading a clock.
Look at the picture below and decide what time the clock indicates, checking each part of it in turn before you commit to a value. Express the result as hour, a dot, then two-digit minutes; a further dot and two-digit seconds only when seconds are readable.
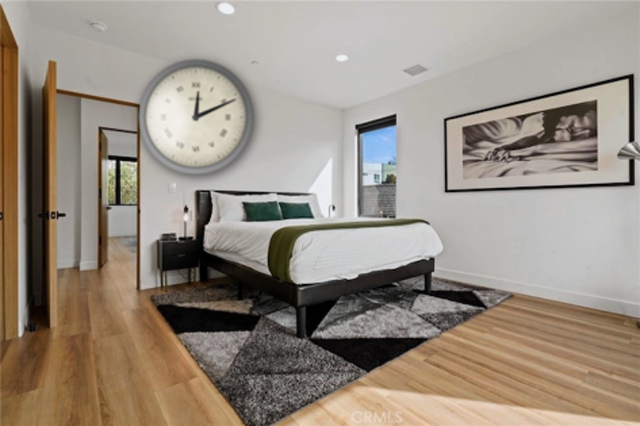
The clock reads 12.11
